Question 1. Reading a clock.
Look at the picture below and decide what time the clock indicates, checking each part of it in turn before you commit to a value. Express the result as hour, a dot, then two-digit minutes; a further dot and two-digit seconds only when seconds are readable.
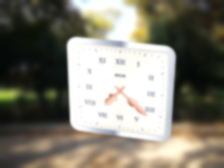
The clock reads 7.22
